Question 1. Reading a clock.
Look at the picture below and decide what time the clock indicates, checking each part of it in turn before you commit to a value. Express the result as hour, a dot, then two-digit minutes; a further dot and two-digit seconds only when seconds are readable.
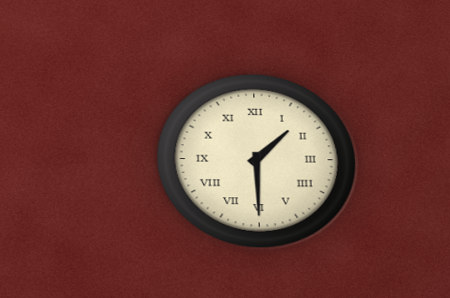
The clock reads 1.30
